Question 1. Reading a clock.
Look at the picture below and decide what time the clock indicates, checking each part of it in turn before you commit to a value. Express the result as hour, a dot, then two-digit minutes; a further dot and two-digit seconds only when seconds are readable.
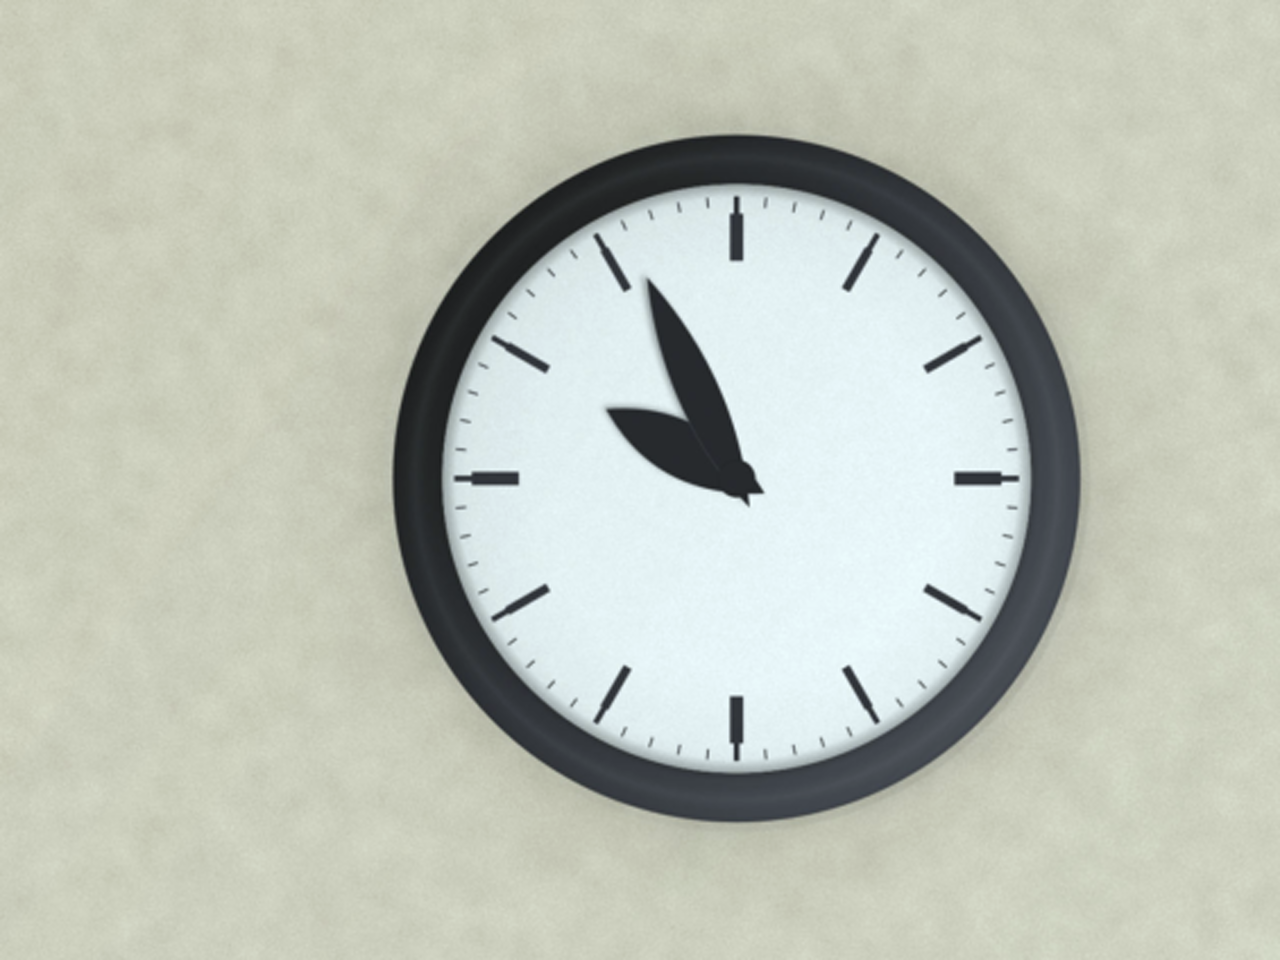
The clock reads 9.56
